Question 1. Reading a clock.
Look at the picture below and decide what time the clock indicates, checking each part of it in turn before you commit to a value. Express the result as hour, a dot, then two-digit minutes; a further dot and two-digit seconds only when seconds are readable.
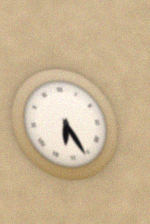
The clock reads 6.26
